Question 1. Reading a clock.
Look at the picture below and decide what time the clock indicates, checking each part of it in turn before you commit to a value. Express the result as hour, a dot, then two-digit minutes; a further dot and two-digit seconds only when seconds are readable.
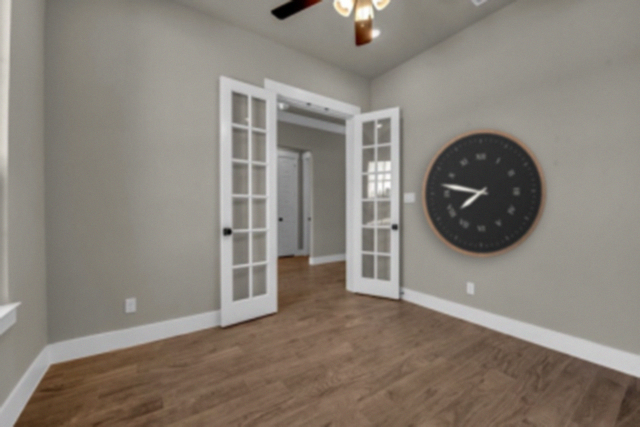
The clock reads 7.47
